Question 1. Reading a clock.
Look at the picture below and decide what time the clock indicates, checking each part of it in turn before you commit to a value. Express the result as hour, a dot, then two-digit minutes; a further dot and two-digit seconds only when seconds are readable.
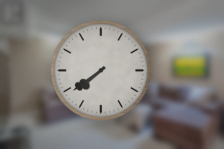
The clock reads 7.39
